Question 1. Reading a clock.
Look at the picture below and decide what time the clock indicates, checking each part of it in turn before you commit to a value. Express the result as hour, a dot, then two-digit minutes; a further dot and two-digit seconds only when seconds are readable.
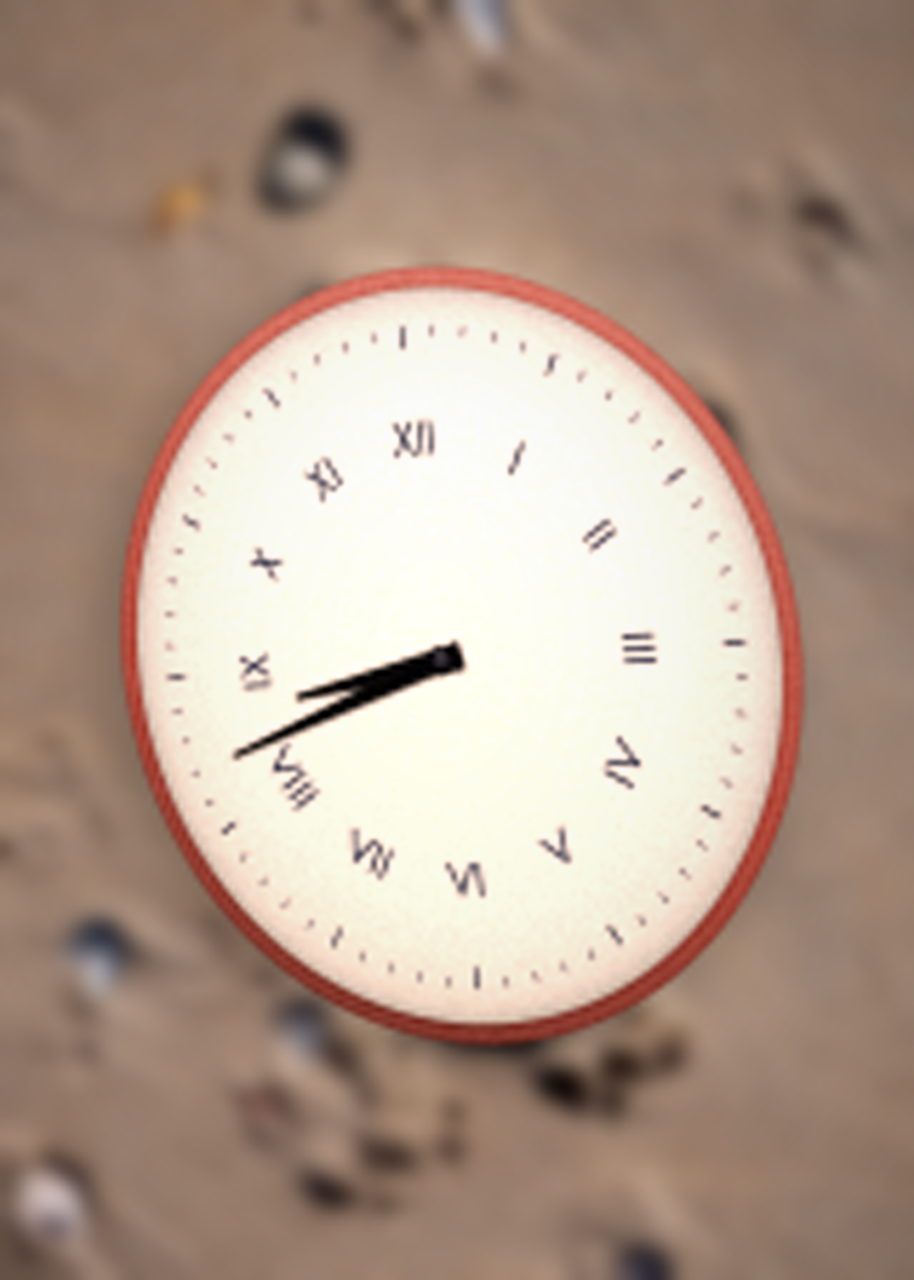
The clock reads 8.42
